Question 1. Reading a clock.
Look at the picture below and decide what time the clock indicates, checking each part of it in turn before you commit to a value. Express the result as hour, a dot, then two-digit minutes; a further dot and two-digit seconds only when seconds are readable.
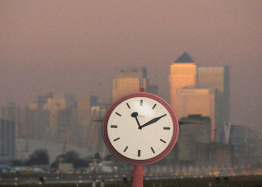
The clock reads 11.10
